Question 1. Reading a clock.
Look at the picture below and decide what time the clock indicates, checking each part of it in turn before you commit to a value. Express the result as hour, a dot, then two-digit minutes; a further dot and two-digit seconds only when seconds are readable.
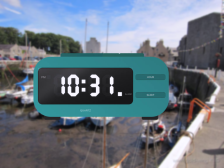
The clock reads 10.31
